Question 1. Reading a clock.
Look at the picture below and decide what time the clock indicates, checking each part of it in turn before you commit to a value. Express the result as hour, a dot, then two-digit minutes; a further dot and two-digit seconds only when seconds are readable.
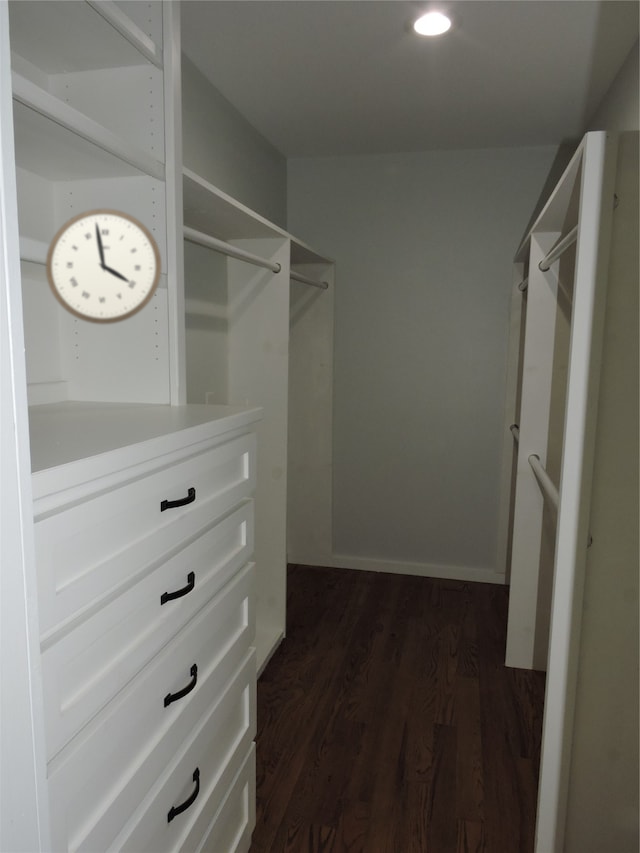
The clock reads 3.58
